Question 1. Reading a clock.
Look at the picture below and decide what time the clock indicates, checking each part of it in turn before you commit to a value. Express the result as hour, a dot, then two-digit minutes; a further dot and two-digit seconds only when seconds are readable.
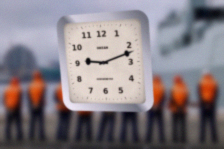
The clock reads 9.12
